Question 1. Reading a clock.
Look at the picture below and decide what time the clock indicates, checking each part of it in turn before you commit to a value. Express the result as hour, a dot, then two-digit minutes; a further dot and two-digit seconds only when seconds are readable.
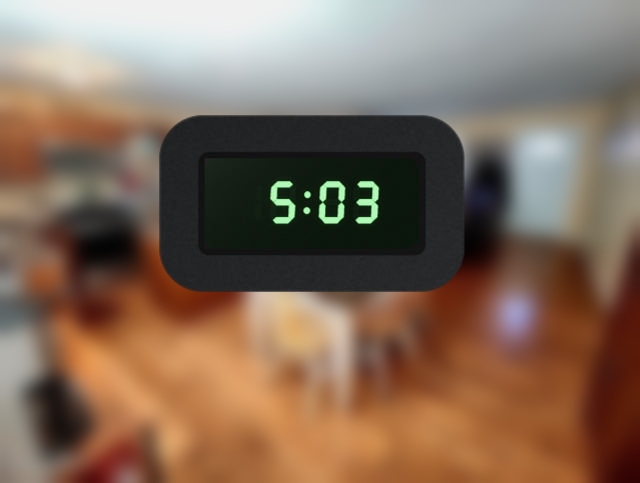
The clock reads 5.03
